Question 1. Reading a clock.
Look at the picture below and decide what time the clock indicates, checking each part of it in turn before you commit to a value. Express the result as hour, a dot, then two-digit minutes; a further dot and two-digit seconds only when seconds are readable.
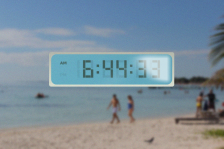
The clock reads 6.44.33
